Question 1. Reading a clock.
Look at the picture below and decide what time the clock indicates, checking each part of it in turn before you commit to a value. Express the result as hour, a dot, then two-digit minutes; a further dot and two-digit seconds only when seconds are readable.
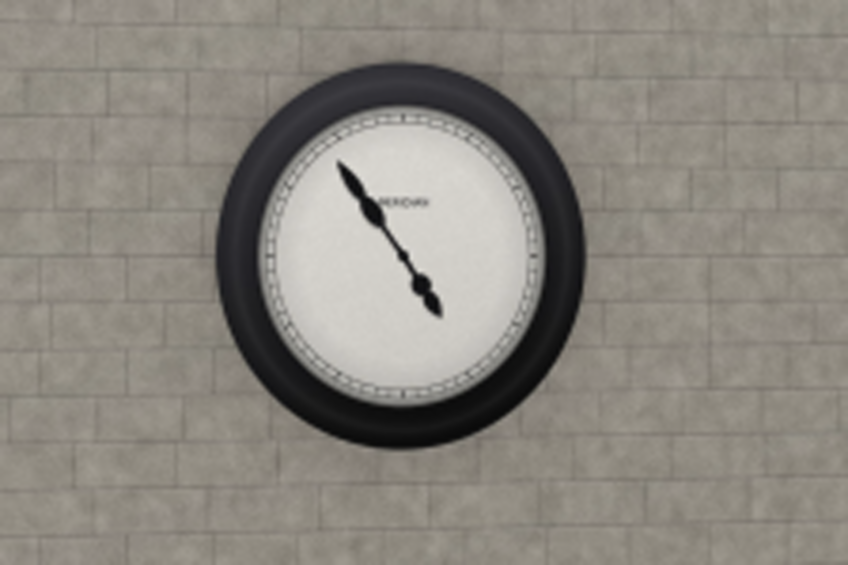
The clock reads 4.54
